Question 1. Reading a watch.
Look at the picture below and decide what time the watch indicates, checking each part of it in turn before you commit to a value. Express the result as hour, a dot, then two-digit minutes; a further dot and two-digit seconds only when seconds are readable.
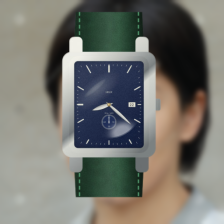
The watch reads 8.22
